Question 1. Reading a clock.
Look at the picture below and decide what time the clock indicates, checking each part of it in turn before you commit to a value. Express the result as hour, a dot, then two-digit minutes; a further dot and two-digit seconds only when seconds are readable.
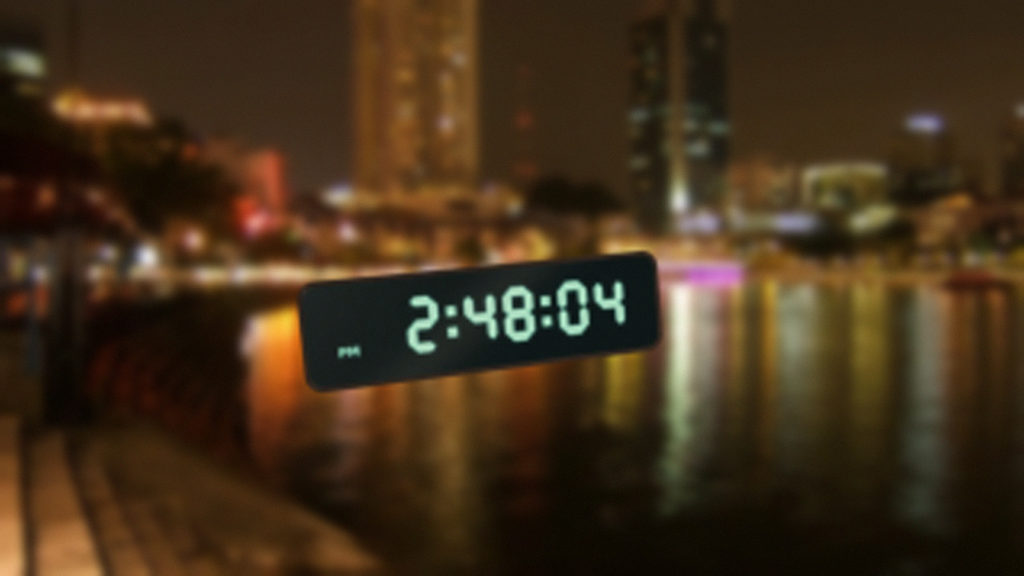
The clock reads 2.48.04
